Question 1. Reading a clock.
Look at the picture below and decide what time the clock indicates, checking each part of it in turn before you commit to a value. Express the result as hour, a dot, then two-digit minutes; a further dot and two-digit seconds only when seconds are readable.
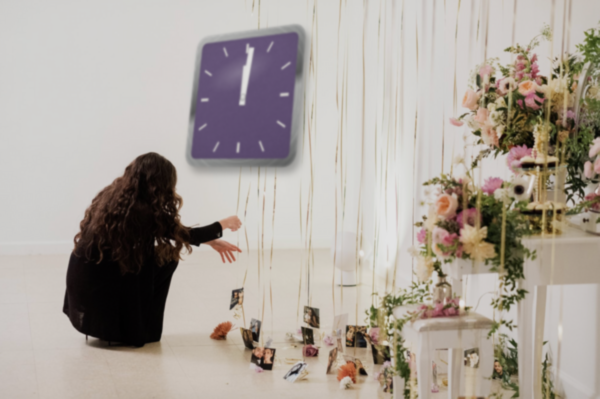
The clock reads 12.01
